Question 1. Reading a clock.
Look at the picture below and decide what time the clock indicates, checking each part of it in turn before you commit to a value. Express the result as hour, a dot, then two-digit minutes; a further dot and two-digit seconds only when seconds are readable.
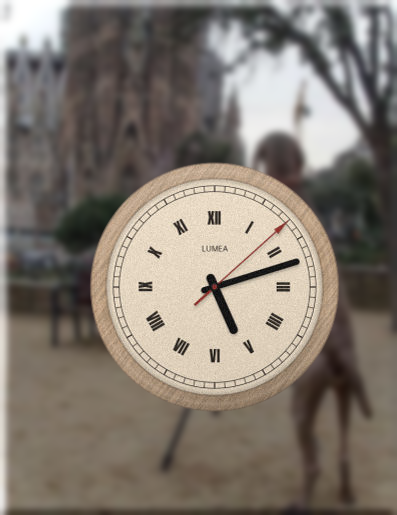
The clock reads 5.12.08
